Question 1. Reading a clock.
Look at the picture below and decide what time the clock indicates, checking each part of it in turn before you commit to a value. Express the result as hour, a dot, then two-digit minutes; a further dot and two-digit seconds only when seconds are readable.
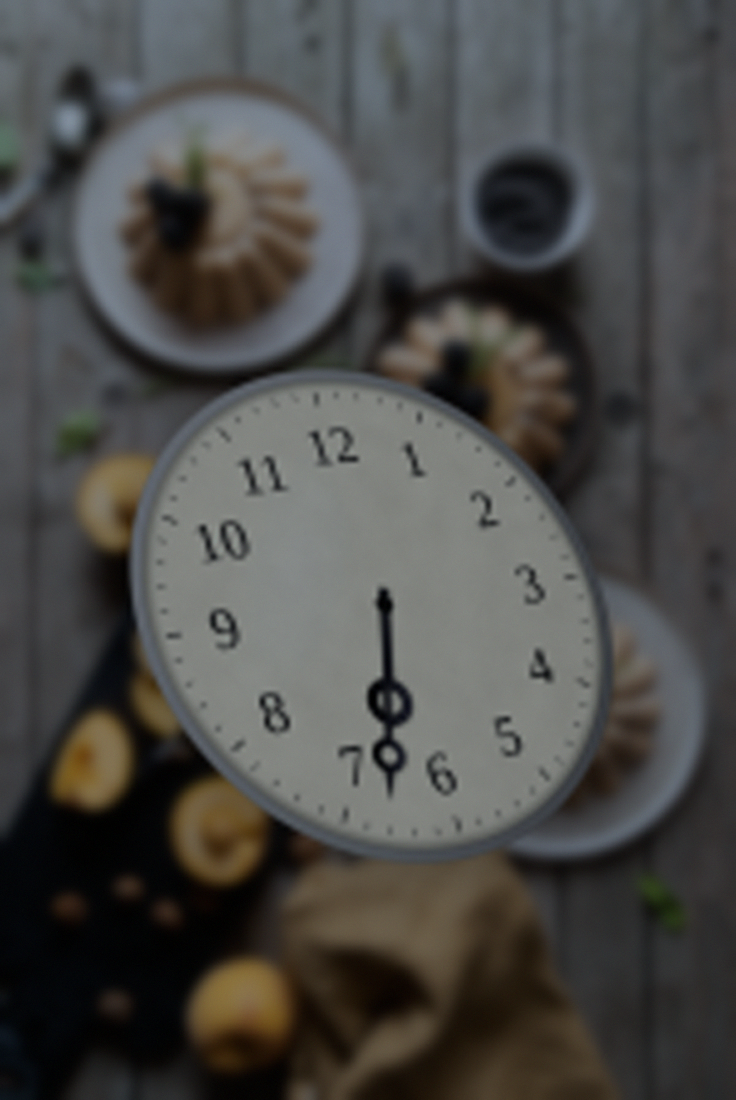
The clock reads 6.33
